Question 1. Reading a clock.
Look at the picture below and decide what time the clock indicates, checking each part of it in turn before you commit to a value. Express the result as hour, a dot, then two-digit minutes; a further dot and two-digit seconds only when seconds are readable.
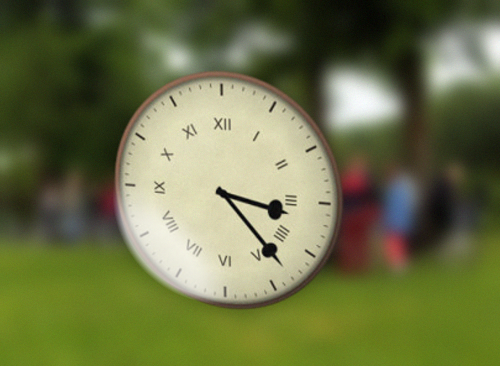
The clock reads 3.23
